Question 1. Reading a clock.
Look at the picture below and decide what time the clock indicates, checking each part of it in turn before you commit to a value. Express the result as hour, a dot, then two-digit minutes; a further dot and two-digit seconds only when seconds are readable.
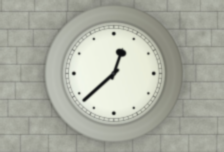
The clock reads 12.38
